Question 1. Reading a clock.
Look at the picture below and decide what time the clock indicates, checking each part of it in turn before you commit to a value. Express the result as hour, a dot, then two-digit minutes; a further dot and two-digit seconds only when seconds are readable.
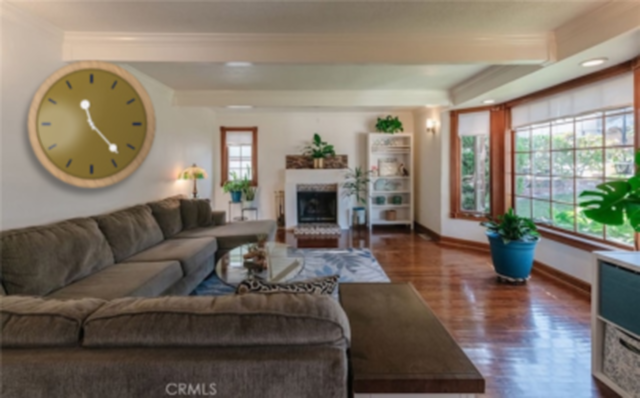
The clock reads 11.23
